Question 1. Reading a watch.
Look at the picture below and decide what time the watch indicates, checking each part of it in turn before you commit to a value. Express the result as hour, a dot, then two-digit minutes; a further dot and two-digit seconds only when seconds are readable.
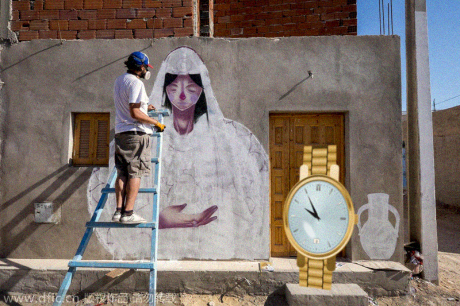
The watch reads 9.55
